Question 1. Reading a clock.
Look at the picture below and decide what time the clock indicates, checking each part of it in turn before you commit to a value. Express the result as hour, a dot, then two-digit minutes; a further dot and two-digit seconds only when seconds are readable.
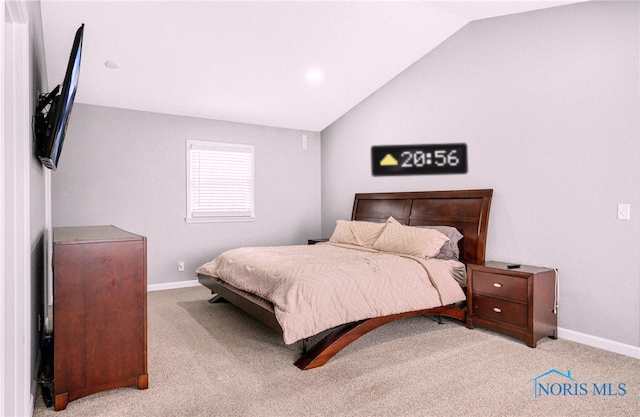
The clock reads 20.56
